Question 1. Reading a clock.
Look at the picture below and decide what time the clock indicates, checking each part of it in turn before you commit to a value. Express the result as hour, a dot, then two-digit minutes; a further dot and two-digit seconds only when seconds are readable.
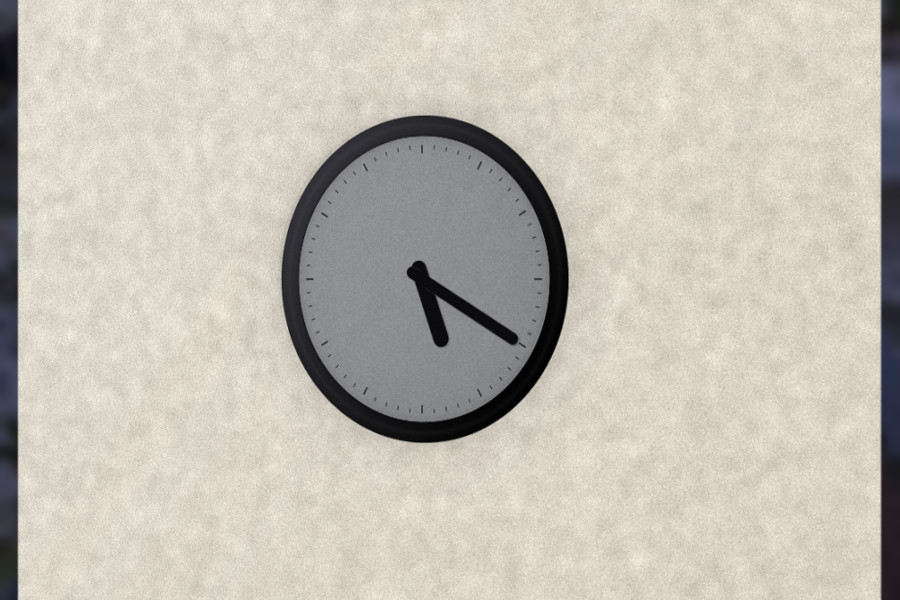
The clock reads 5.20
